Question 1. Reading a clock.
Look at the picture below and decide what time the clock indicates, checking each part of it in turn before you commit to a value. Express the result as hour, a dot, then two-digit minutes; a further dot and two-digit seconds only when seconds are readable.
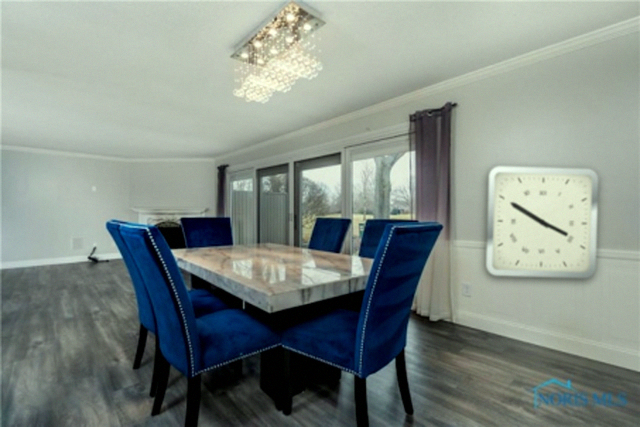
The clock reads 3.50
